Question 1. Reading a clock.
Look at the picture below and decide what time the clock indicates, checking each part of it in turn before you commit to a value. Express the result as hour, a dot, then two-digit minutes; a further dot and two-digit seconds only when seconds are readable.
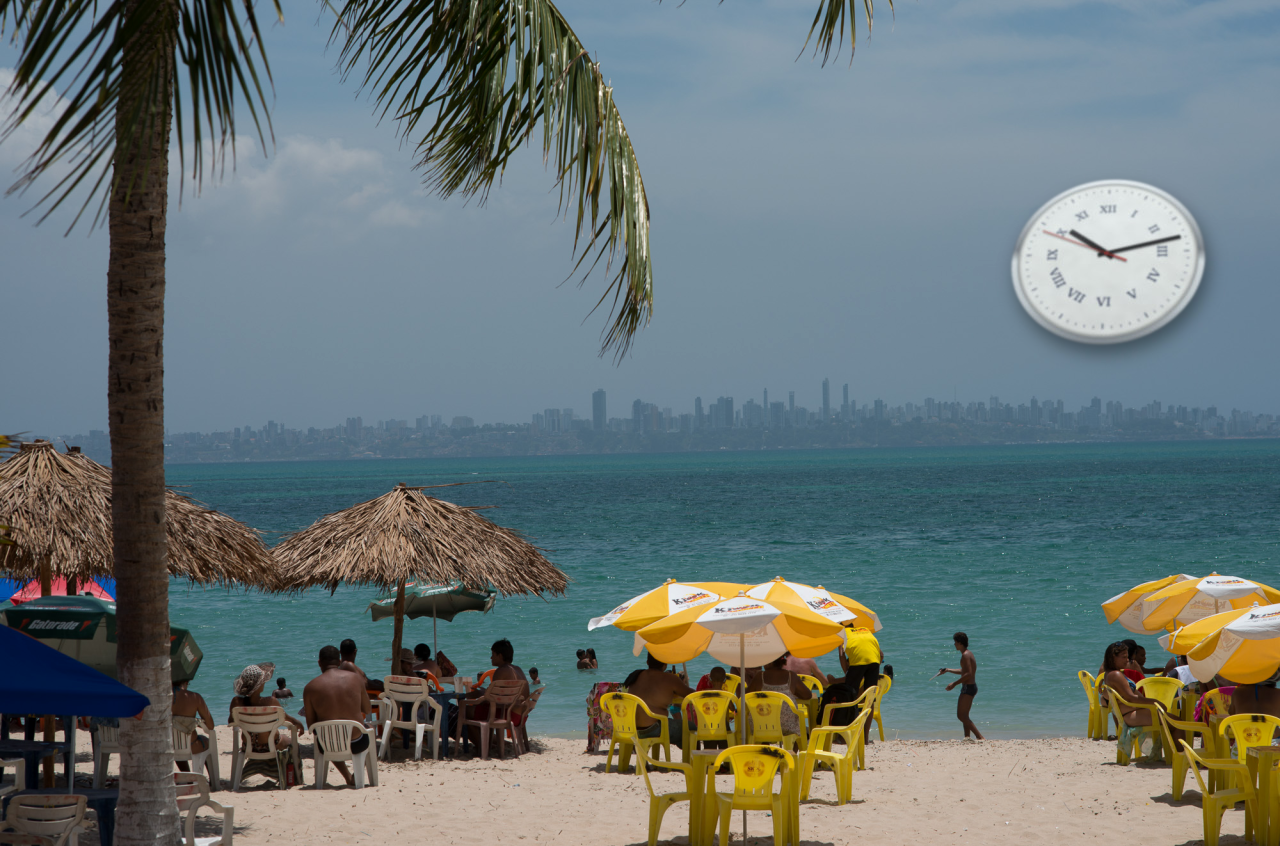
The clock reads 10.12.49
